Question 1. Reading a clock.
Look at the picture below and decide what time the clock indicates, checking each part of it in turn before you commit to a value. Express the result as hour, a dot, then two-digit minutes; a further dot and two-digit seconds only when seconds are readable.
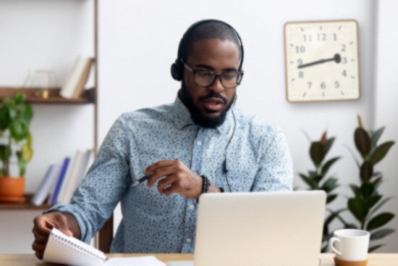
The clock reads 2.43
